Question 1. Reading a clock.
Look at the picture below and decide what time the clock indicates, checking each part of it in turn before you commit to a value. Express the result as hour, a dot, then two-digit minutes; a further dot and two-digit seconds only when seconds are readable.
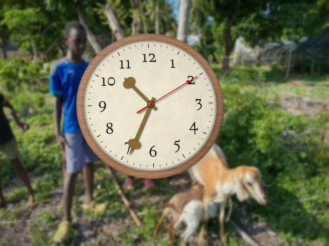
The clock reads 10.34.10
